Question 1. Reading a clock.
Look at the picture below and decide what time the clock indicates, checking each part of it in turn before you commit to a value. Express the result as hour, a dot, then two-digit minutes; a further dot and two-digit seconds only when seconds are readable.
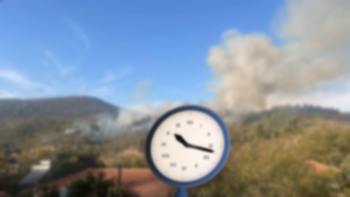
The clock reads 10.17
